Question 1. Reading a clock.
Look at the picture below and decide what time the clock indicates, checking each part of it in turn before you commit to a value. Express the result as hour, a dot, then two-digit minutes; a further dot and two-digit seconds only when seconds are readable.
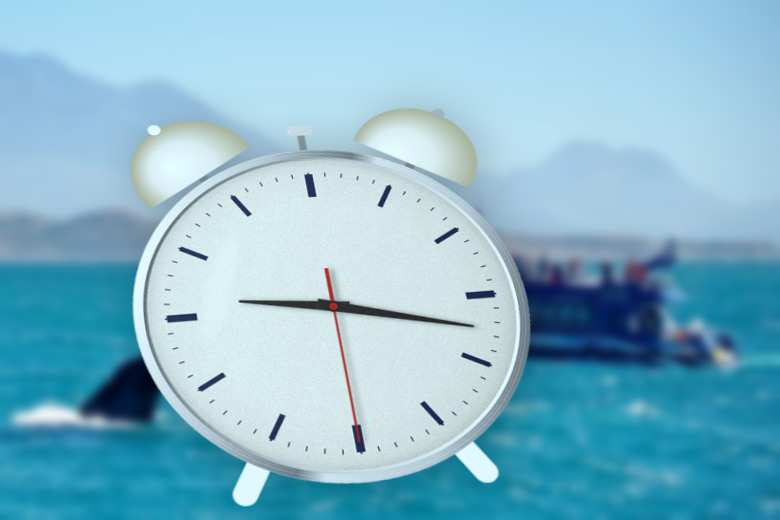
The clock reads 9.17.30
